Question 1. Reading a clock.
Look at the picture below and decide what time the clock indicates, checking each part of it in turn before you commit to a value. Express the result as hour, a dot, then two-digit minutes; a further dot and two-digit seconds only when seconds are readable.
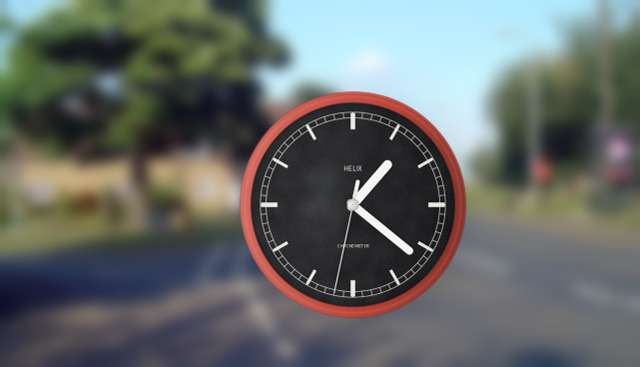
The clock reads 1.21.32
